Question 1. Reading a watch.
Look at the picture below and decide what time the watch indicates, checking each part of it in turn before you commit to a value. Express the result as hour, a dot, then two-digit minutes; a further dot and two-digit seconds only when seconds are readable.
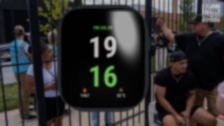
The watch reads 19.16
